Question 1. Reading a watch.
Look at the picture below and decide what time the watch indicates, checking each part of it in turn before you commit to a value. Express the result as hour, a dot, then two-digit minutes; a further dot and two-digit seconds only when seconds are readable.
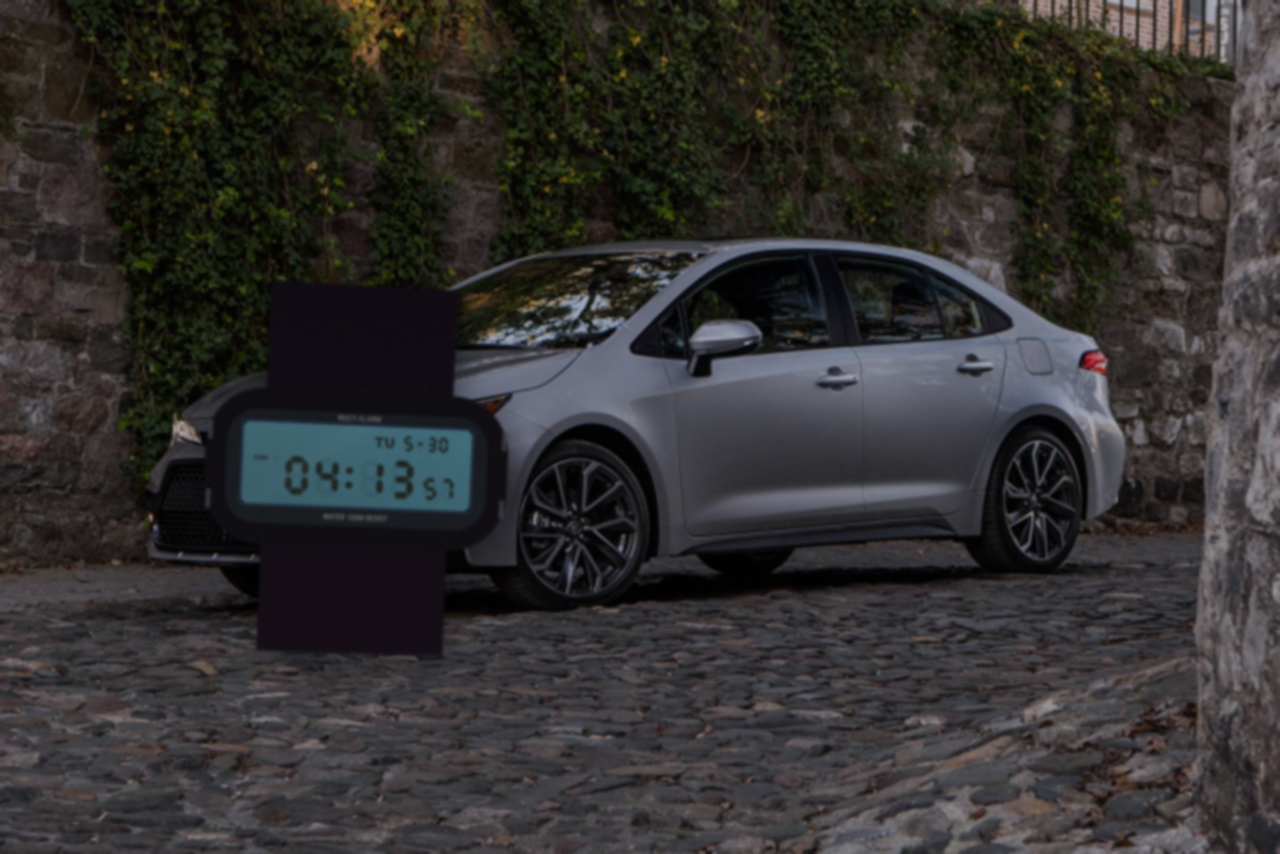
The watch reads 4.13.57
